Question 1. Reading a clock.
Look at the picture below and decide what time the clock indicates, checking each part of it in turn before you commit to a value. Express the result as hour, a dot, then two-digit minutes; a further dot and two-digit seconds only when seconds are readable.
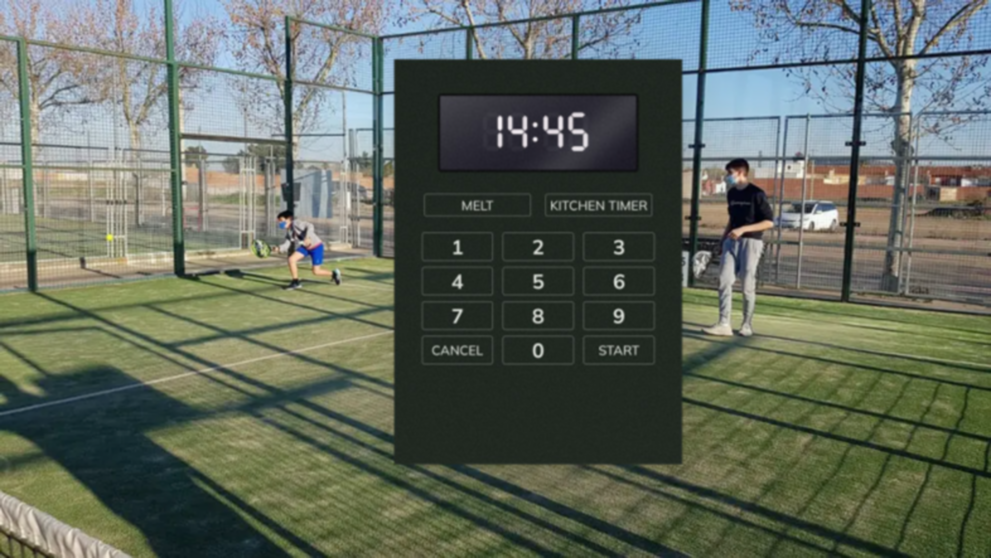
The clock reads 14.45
